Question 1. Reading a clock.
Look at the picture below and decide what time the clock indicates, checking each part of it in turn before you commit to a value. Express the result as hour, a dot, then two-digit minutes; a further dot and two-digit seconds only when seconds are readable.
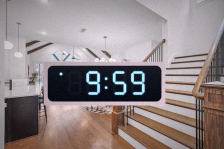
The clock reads 9.59
